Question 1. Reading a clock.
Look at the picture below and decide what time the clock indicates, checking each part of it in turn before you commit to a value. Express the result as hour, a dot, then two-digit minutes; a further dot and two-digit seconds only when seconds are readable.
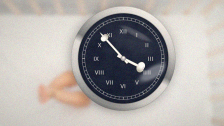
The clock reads 3.53
